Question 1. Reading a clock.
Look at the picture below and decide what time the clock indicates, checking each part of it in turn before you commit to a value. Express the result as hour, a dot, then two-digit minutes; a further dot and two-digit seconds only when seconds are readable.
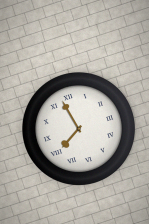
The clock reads 7.58
